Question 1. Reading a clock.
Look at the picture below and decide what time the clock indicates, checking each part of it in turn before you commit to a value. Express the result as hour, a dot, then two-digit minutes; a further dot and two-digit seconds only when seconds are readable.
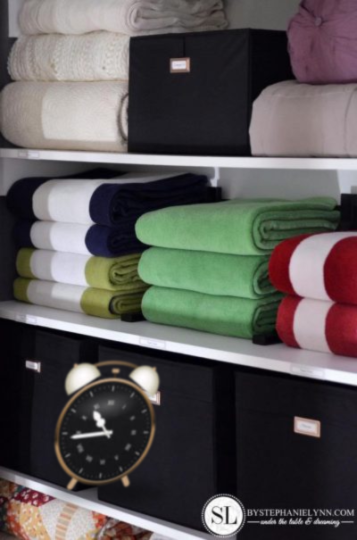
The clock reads 10.44
